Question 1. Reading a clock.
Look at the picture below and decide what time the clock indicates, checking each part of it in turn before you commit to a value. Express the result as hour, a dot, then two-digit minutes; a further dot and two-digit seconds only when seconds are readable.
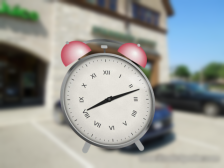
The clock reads 8.12
